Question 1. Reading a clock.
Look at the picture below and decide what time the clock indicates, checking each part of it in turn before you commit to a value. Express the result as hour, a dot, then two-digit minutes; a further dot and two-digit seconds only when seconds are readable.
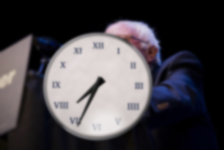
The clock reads 7.34
